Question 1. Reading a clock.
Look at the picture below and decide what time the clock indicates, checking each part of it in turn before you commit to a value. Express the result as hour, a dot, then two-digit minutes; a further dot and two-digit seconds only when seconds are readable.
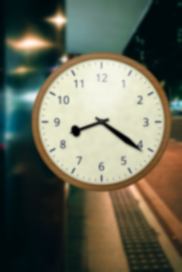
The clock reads 8.21
